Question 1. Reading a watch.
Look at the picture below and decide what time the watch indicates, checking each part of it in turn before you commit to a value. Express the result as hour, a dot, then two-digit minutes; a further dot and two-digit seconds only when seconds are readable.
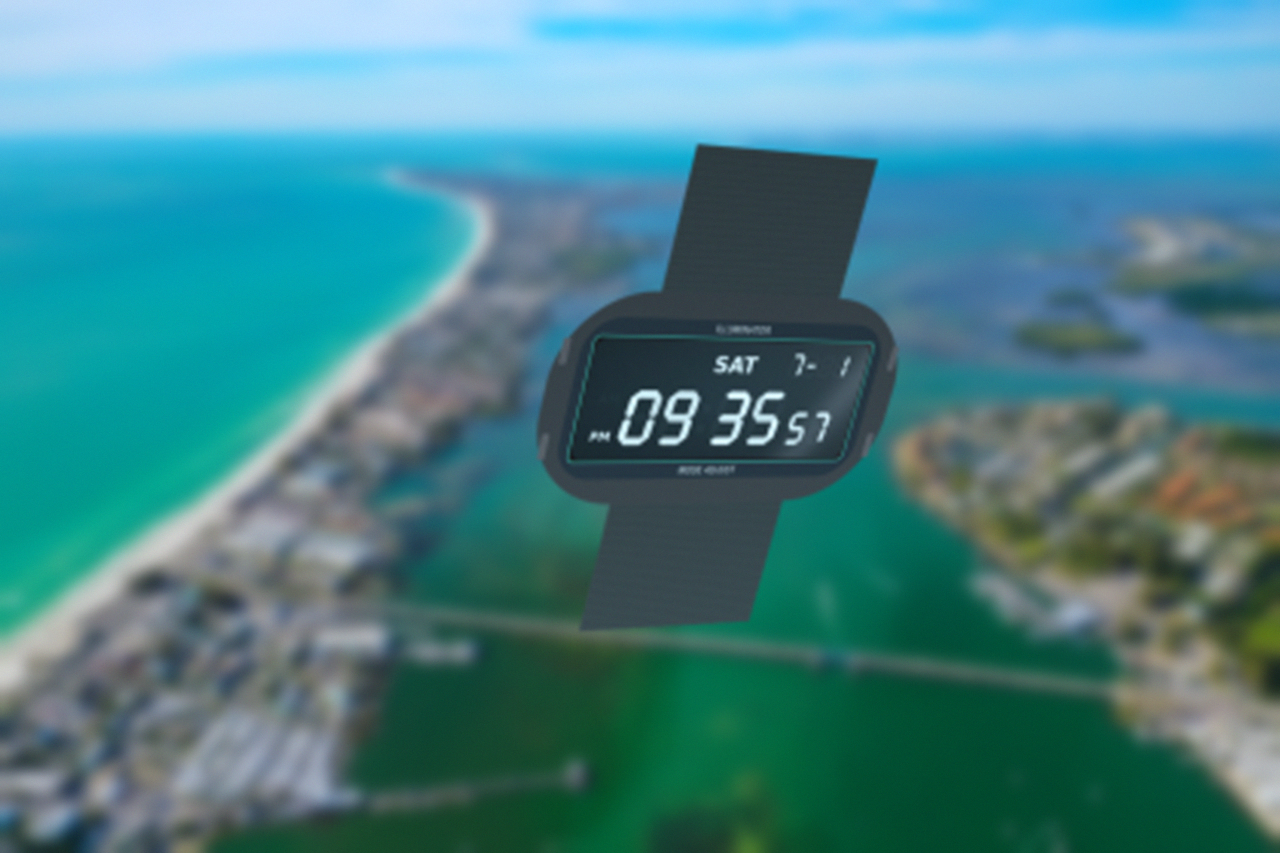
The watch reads 9.35.57
